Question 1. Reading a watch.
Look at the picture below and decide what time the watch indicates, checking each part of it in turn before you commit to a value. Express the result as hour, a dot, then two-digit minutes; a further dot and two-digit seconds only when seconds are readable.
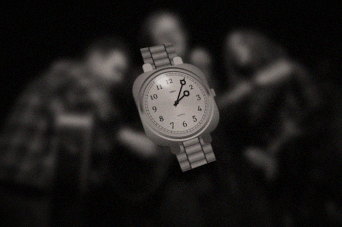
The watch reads 2.06
